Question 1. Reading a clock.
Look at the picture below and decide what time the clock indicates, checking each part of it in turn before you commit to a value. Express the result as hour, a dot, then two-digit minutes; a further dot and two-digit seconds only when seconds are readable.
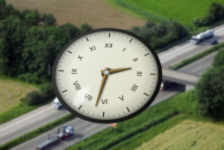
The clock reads 2.32
